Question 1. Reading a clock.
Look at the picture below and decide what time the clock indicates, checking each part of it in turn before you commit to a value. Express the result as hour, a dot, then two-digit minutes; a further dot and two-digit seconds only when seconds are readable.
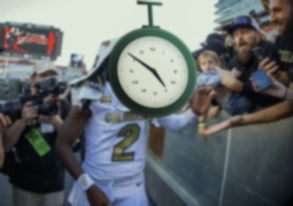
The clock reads 4.51
